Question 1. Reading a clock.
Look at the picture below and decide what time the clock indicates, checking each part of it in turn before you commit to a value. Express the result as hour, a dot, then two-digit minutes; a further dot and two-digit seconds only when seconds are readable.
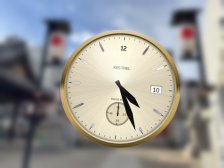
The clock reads 4.26
